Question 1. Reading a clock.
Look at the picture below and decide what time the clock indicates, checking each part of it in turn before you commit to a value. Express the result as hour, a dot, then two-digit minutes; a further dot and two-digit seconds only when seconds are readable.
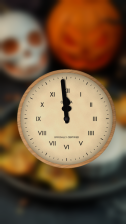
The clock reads 11.59
